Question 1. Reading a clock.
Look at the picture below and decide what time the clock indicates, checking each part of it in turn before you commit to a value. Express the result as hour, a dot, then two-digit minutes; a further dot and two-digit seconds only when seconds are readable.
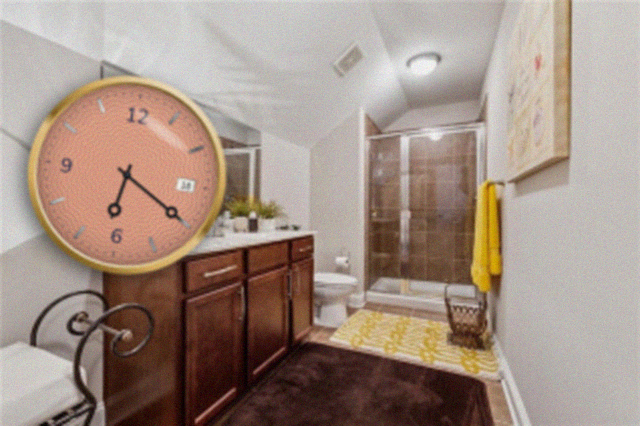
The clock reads 6.20
